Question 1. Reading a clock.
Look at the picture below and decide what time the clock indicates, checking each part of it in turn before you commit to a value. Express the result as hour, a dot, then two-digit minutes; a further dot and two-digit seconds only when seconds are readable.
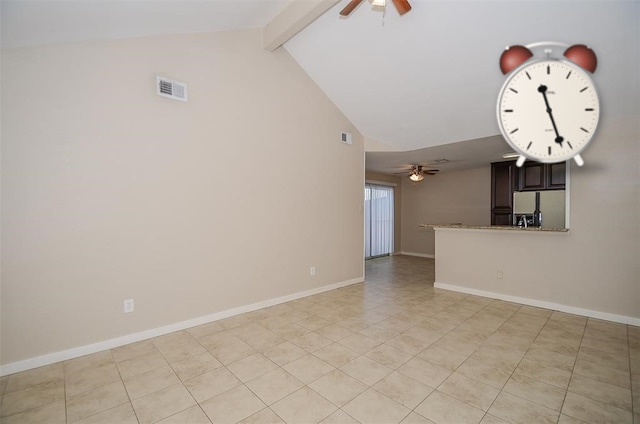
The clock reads 11.27
